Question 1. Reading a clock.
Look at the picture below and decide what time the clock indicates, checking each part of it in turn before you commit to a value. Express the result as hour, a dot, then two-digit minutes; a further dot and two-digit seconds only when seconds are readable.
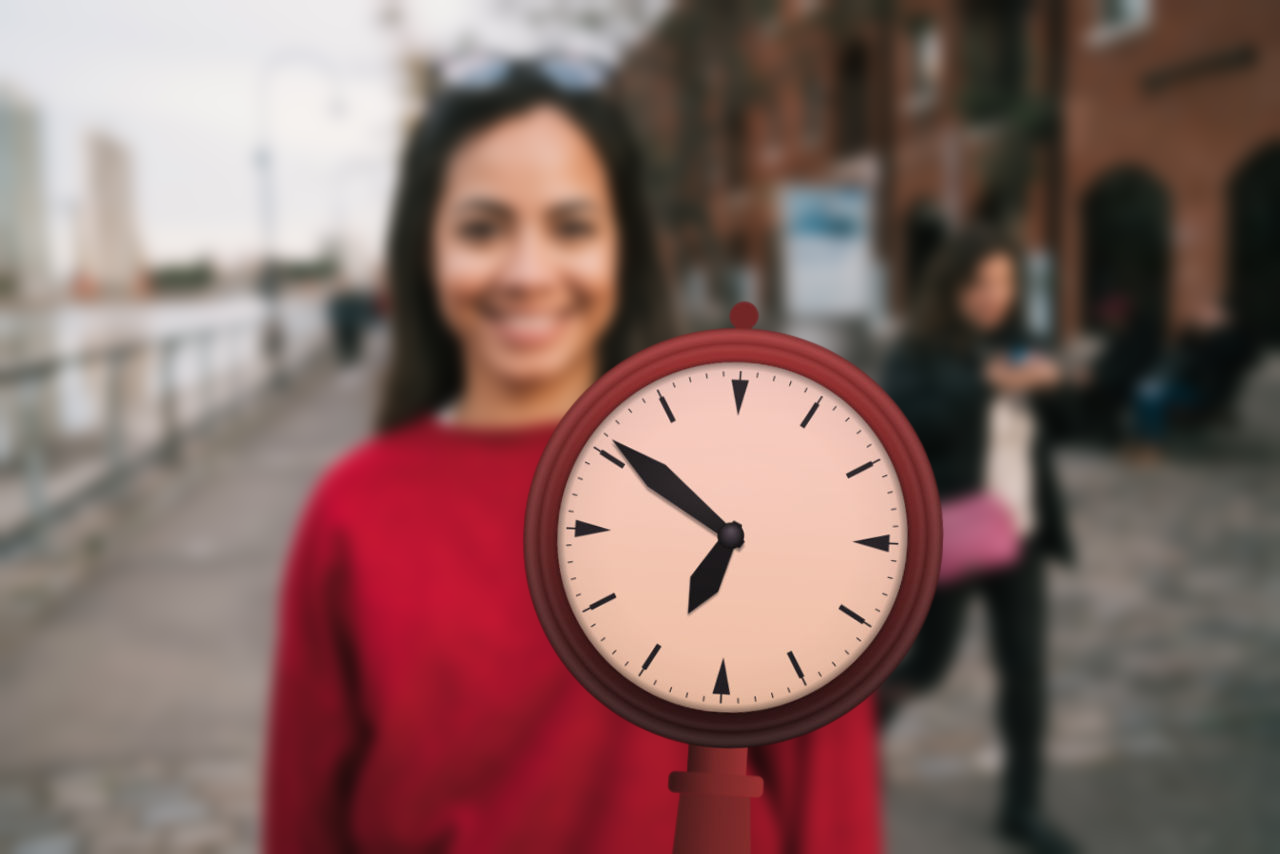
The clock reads 6.51
